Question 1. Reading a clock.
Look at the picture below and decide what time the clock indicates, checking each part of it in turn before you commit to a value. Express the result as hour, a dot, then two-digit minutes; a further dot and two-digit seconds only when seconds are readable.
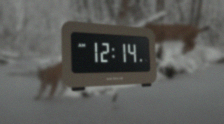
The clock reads 12.14
